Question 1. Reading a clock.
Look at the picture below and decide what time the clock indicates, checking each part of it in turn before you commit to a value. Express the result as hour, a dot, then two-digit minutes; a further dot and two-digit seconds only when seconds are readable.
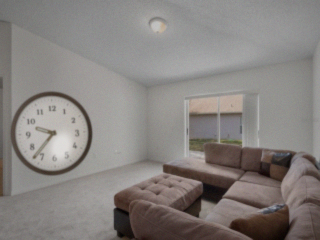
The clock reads 9.37
